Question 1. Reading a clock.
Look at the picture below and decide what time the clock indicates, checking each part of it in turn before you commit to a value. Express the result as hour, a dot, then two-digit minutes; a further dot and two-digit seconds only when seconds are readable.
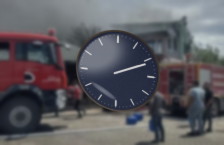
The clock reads 2.11
